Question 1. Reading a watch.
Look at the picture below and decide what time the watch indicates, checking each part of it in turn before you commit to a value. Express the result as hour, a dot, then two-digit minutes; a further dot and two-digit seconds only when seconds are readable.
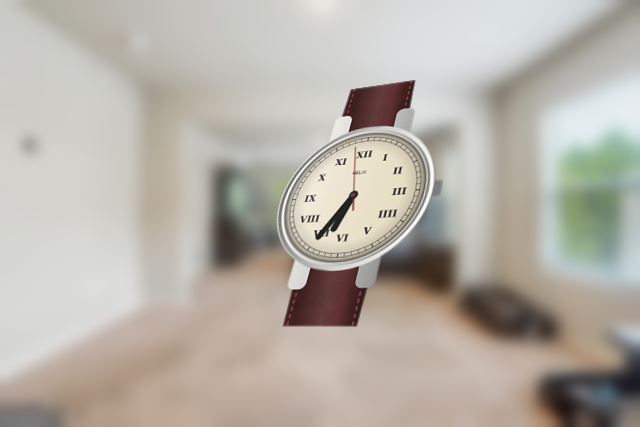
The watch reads 6.34.58
